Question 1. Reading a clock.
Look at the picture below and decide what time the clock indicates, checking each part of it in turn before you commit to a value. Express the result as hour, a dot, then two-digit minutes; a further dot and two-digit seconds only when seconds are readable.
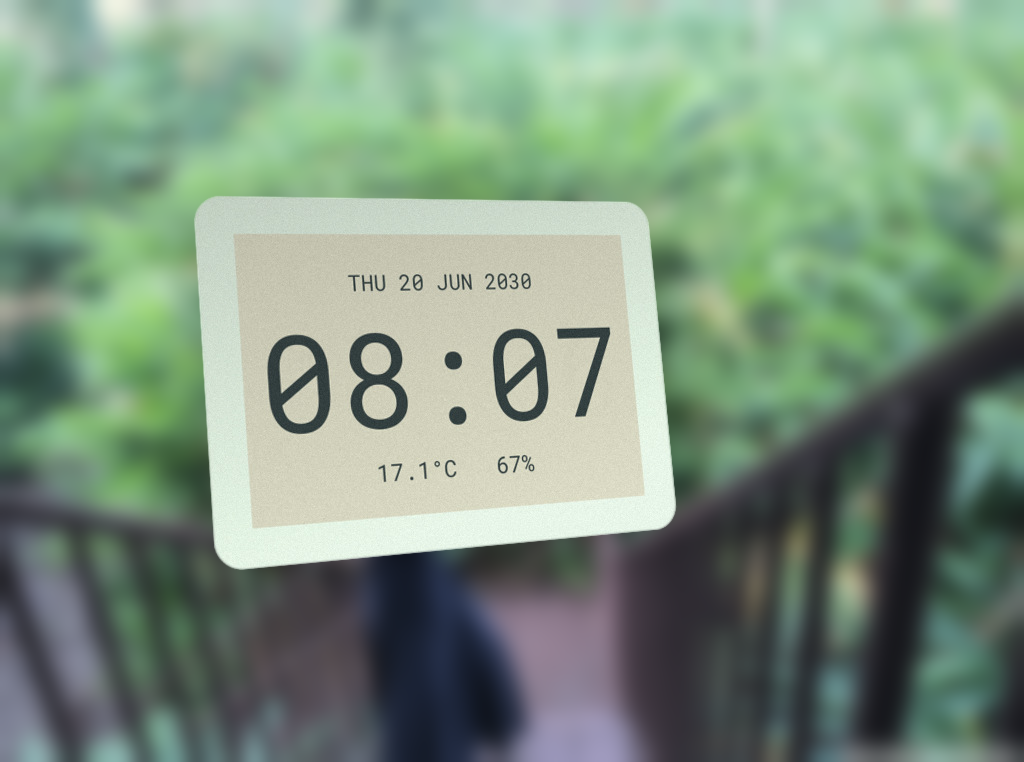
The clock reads 8.07
